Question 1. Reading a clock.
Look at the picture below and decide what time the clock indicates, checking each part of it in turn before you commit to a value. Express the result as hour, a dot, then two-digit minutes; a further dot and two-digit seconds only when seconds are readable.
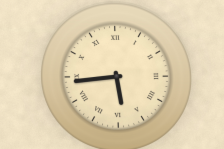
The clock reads 5.44
